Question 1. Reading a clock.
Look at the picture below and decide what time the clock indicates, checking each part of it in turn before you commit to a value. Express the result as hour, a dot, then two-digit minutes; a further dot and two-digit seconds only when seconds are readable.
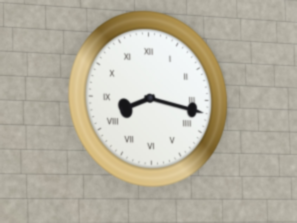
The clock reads 8.17
